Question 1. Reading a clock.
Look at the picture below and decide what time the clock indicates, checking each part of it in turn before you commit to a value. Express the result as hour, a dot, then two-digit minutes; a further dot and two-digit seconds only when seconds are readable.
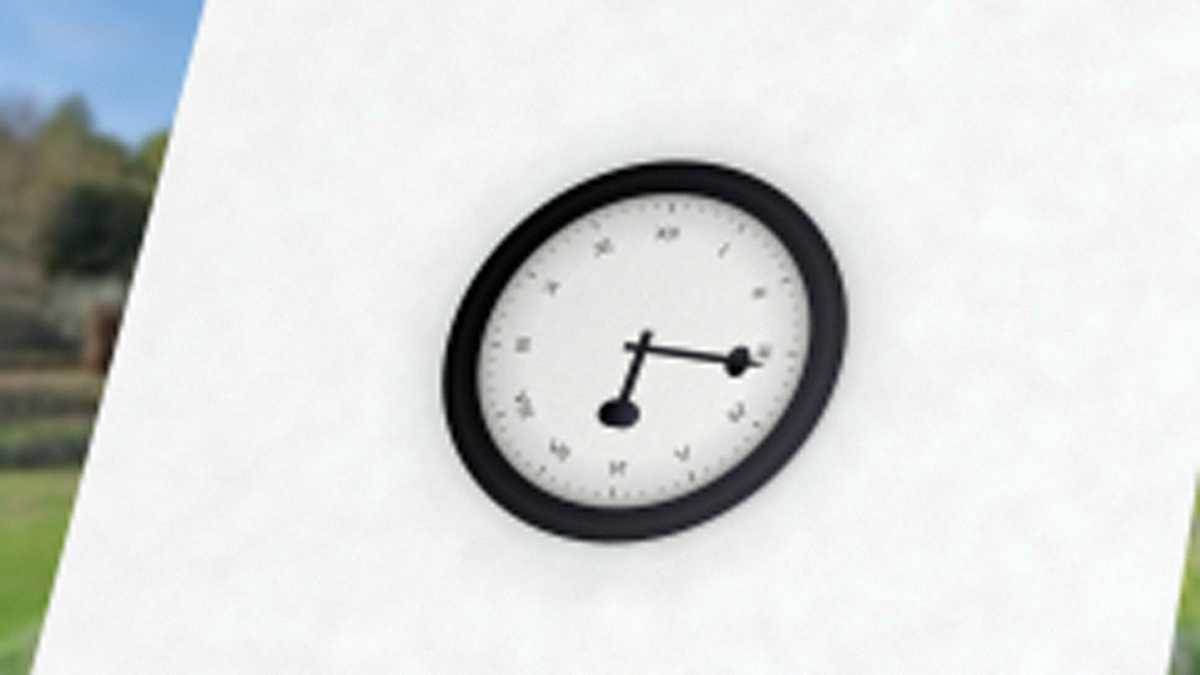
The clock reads 6.16
